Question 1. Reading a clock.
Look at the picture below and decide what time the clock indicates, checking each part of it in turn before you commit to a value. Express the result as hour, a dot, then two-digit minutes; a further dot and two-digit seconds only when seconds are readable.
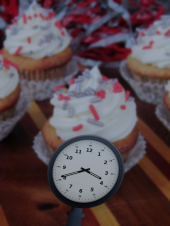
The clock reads 3.41
